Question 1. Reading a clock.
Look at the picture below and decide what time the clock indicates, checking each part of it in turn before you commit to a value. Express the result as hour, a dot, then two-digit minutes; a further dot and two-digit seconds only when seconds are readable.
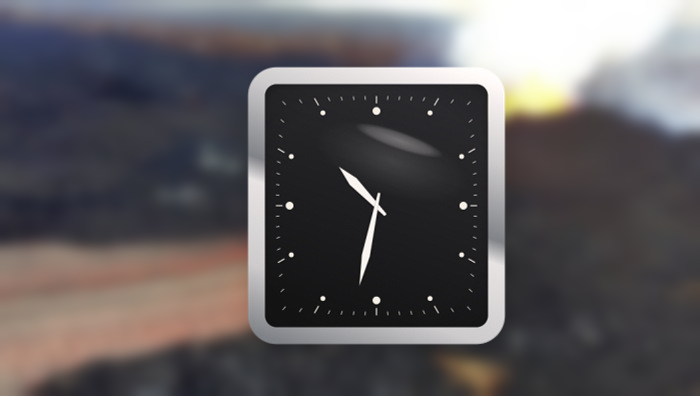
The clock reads 10.32
